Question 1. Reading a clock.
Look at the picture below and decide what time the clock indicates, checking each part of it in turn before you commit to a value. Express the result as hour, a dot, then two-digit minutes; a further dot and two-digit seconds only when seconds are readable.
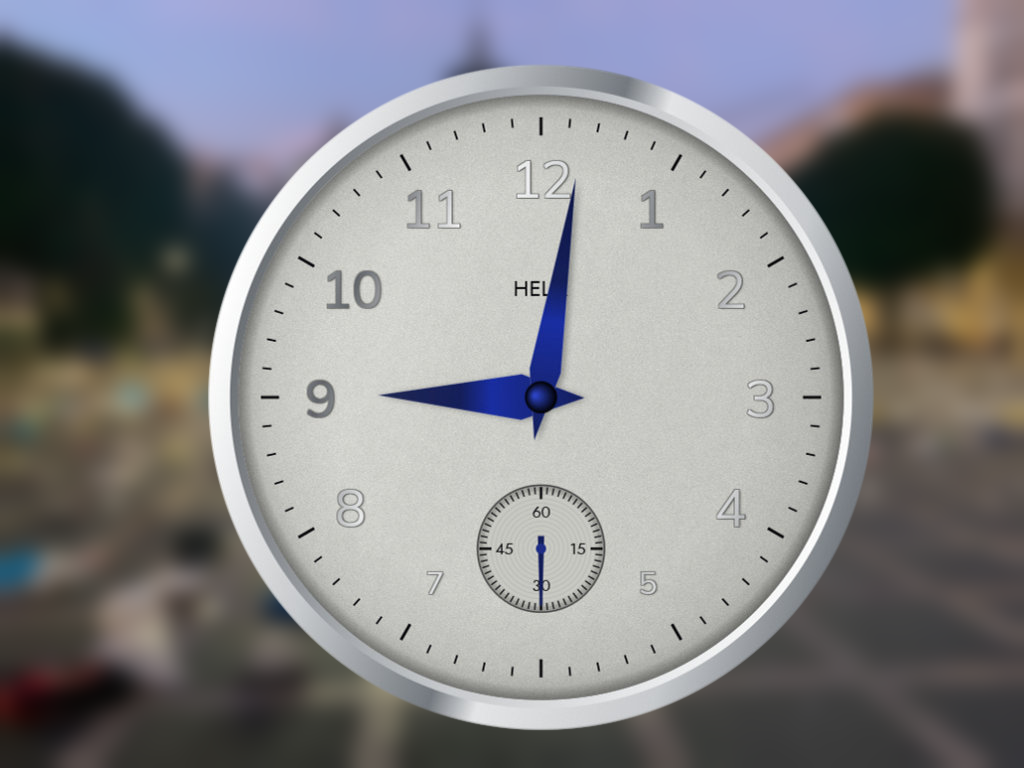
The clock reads 9.01.30
